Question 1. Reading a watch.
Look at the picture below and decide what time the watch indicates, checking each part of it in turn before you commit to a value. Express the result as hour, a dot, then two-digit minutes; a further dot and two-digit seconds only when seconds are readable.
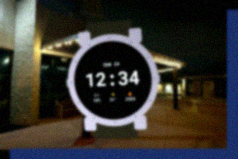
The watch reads 12.34
